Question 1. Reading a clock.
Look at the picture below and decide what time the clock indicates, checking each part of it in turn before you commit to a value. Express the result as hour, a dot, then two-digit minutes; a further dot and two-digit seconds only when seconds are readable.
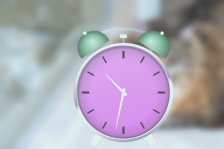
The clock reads 10.32
